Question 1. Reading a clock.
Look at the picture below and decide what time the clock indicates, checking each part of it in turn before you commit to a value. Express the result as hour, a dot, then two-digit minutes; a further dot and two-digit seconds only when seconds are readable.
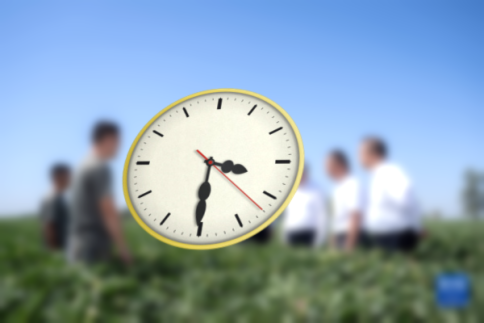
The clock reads 3.30.22
